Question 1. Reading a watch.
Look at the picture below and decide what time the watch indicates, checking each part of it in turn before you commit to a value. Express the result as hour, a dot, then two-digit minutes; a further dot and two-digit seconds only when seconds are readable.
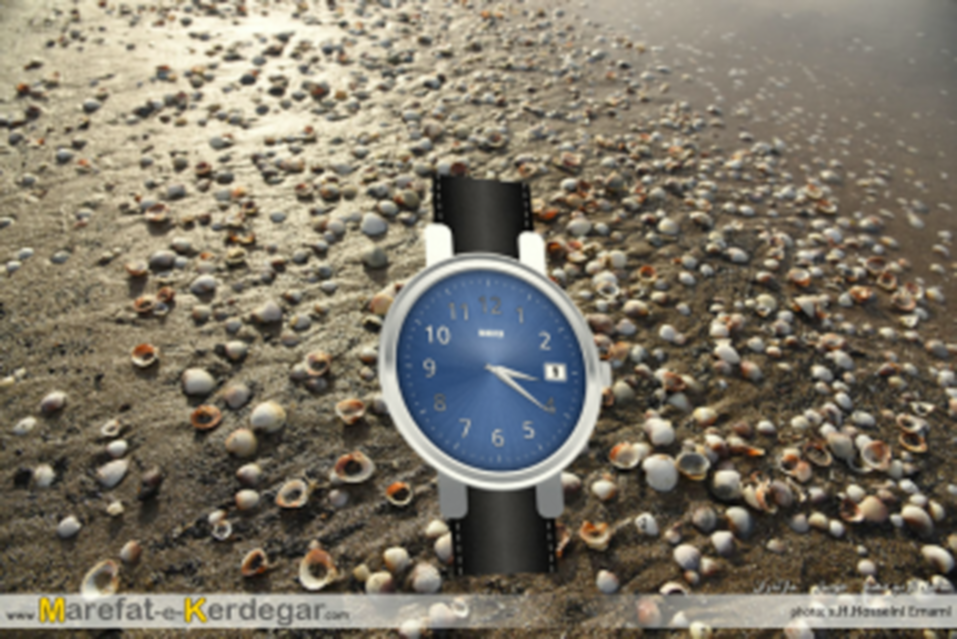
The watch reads 3.21
